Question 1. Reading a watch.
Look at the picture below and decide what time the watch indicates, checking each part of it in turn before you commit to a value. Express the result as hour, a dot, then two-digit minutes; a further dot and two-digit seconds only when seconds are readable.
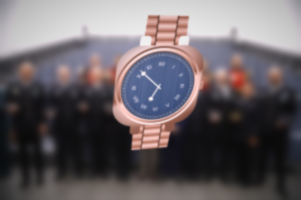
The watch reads 6.52
